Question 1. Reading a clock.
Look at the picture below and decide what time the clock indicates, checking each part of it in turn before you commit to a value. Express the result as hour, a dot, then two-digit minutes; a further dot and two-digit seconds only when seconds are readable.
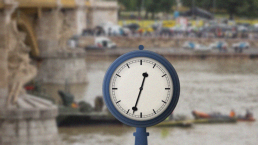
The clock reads 12.33
